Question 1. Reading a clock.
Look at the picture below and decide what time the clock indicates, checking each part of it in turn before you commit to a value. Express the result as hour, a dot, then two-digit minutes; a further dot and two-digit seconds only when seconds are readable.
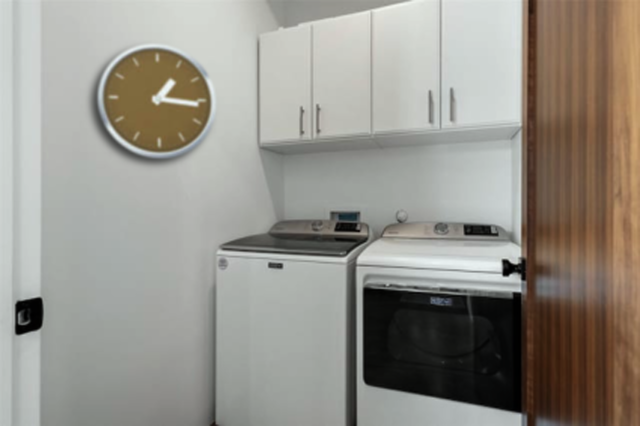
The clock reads 1.16
